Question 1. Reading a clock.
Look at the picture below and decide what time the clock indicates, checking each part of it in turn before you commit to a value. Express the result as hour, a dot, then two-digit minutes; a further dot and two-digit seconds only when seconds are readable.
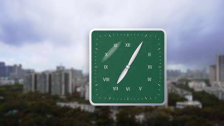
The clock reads 7.05
